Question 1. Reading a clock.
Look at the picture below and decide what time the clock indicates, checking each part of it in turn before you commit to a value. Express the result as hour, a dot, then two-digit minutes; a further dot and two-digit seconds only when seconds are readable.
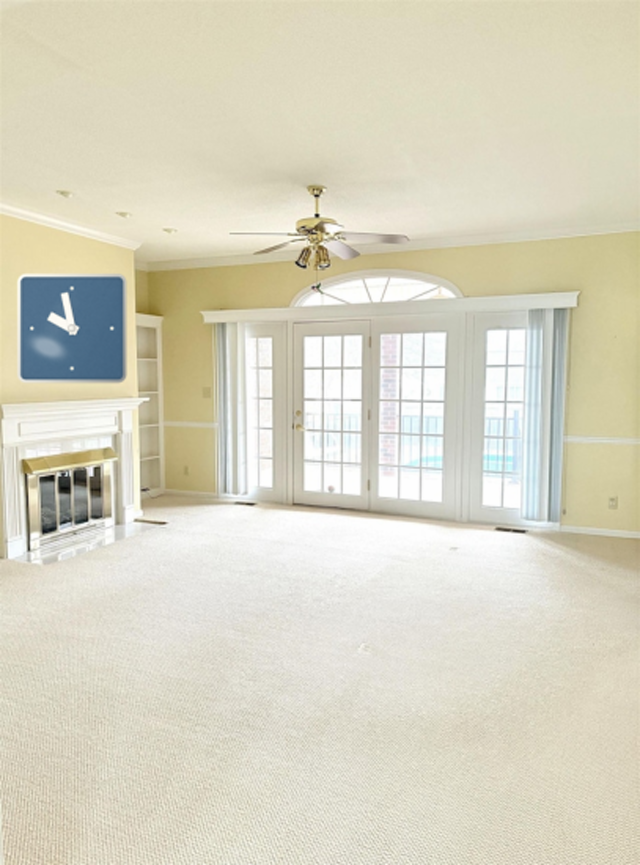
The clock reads 9.58
